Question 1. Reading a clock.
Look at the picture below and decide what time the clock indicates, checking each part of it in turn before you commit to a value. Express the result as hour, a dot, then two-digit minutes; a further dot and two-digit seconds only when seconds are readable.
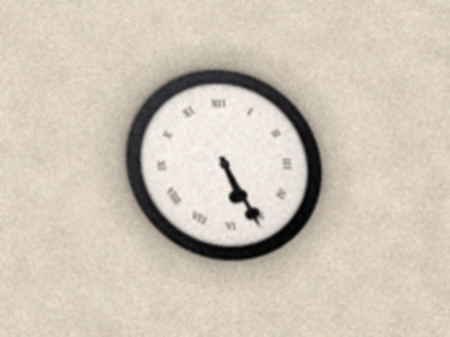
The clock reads 5.26
